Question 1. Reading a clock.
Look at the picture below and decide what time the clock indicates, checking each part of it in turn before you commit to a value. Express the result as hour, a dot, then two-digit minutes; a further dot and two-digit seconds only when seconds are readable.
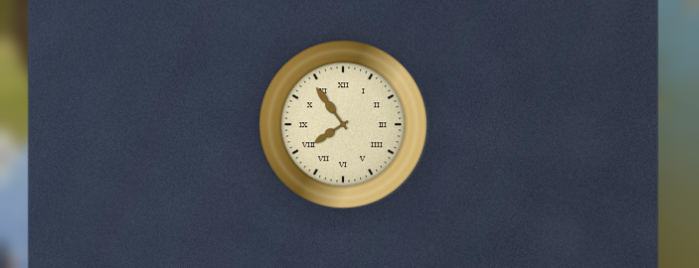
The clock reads 7.54
